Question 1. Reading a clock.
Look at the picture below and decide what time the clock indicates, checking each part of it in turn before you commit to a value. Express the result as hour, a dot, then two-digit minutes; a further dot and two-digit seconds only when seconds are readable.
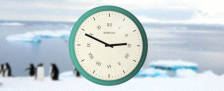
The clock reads 2.49
